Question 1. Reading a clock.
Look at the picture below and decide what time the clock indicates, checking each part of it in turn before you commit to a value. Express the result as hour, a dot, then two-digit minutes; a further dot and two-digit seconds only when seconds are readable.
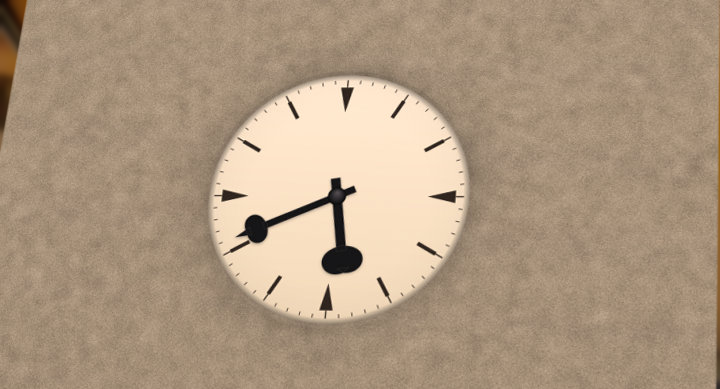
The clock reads 5.41
